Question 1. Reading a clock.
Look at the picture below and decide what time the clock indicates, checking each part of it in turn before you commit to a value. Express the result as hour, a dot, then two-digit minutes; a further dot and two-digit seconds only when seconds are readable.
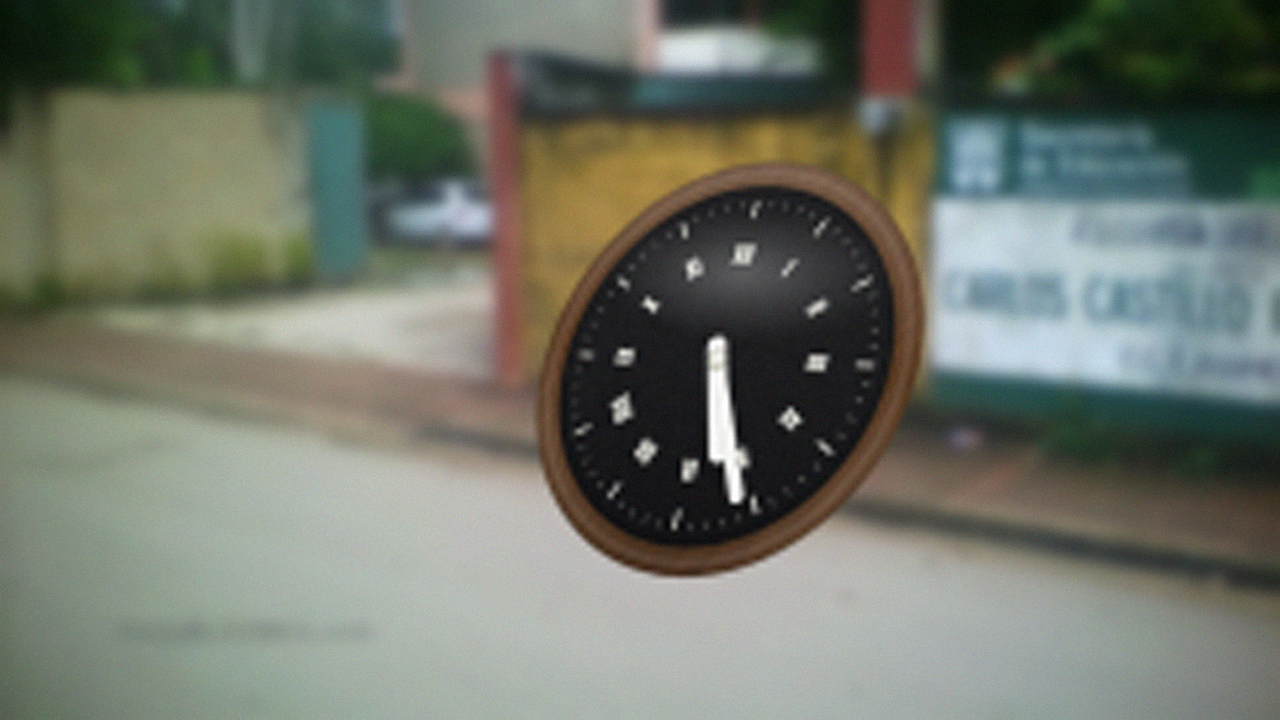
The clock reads 5.26
